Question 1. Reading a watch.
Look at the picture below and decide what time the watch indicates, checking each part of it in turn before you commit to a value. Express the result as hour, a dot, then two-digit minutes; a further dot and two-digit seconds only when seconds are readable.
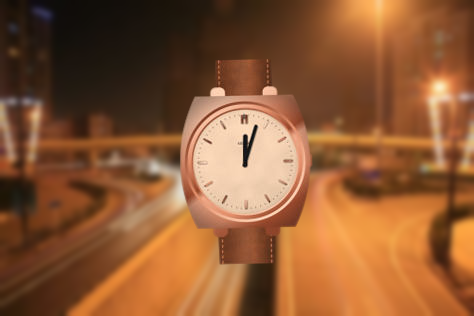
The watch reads 12.03
